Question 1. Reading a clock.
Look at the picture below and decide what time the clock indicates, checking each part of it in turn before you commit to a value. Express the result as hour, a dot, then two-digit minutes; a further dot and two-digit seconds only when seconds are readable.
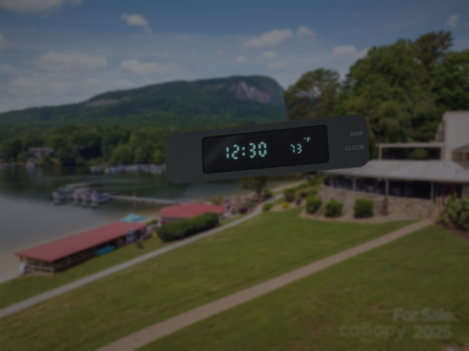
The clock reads 12.30
